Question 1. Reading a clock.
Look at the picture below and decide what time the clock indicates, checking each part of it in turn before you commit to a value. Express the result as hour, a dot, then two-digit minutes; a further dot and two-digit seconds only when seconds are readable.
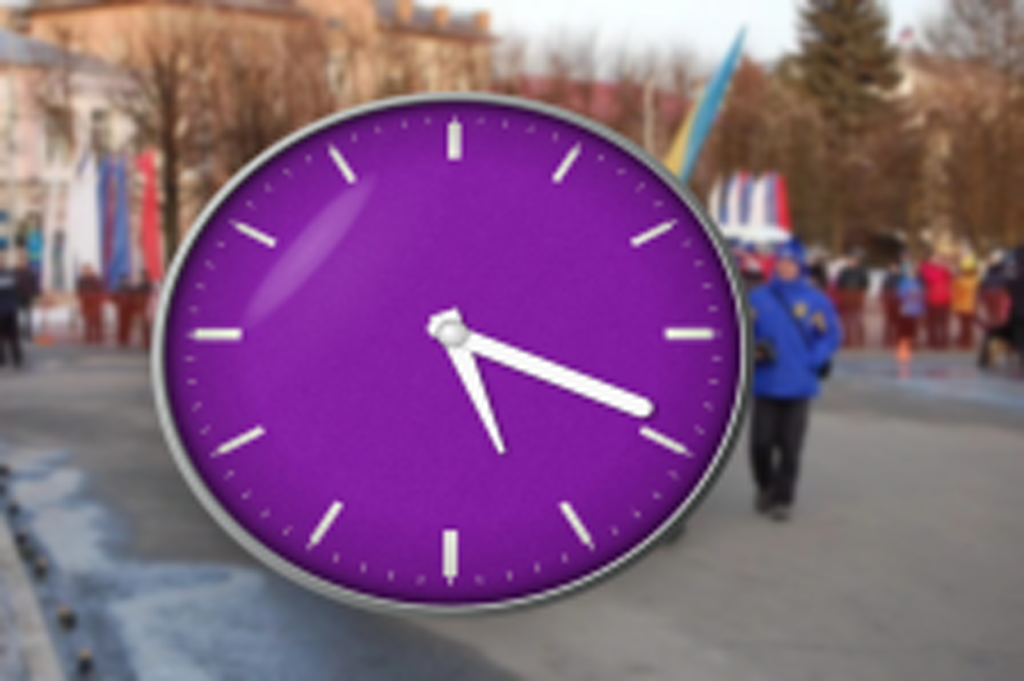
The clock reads 5.19
